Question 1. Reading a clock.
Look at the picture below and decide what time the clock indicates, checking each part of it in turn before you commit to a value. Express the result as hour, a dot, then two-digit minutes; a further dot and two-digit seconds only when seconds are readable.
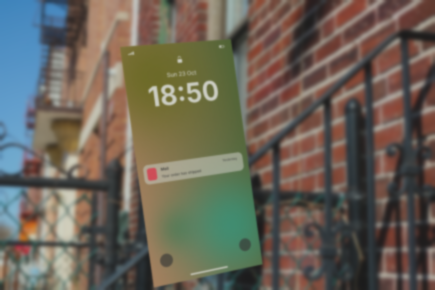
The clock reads 18.50
